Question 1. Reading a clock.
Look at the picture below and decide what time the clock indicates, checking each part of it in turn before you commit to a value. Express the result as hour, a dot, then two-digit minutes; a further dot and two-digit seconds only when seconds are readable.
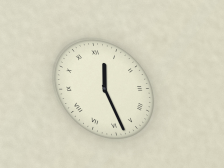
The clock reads 12.28
